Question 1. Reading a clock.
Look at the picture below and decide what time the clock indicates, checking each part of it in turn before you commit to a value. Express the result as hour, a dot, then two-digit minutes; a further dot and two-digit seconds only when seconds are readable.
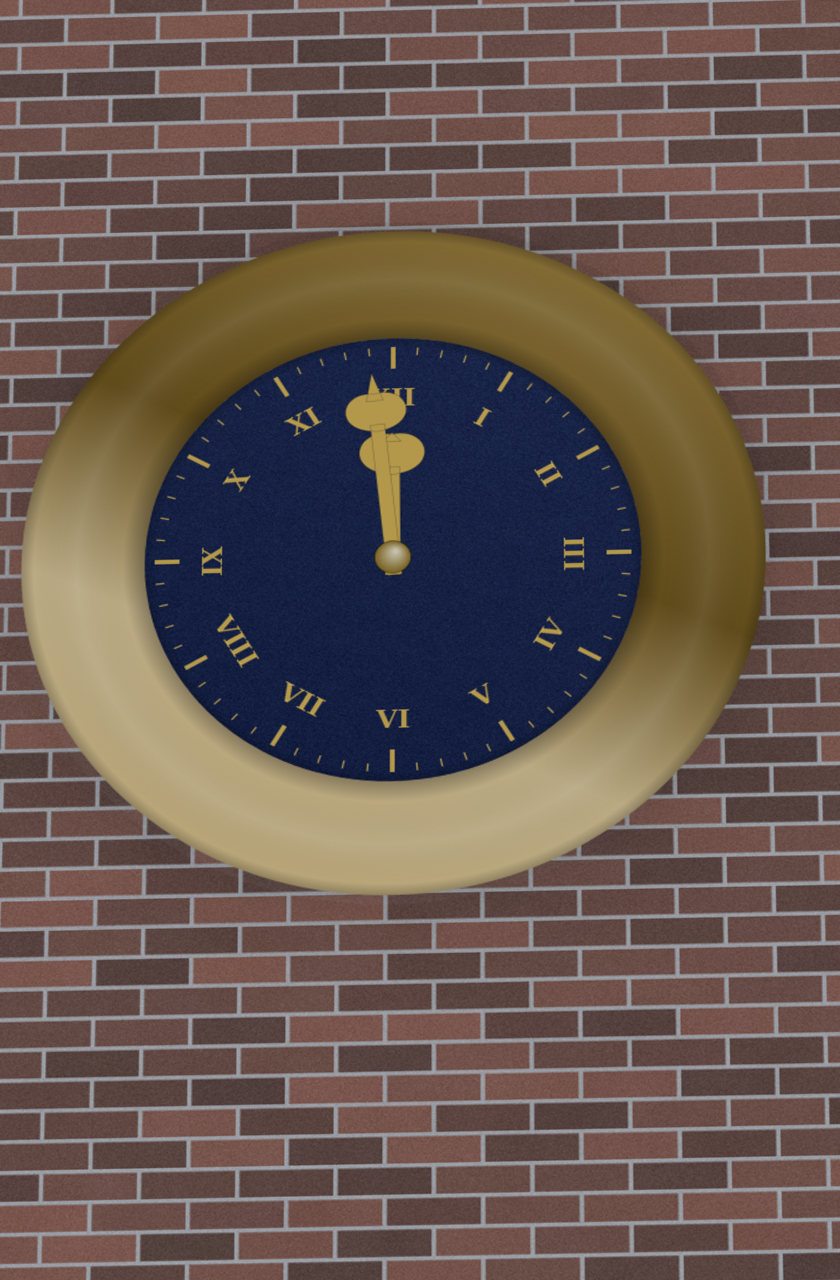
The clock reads 11.59
